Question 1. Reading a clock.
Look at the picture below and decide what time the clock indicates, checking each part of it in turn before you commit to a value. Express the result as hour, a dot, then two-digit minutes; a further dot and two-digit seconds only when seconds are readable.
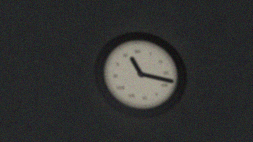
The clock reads 11.18
